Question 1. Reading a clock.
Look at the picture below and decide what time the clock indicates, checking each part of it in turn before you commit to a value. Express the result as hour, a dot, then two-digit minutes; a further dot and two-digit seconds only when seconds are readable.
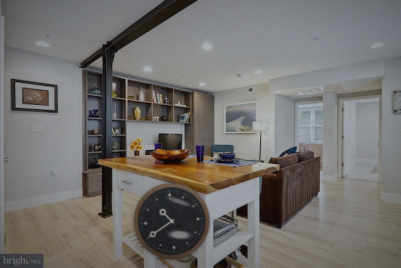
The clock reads 10.40
